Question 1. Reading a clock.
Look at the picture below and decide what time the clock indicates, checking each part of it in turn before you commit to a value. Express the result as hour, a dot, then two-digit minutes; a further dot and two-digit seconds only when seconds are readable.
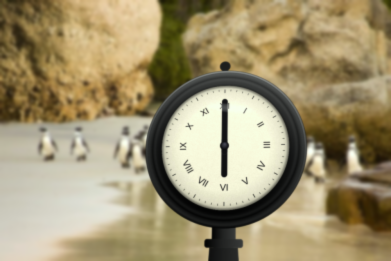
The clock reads 6.00
